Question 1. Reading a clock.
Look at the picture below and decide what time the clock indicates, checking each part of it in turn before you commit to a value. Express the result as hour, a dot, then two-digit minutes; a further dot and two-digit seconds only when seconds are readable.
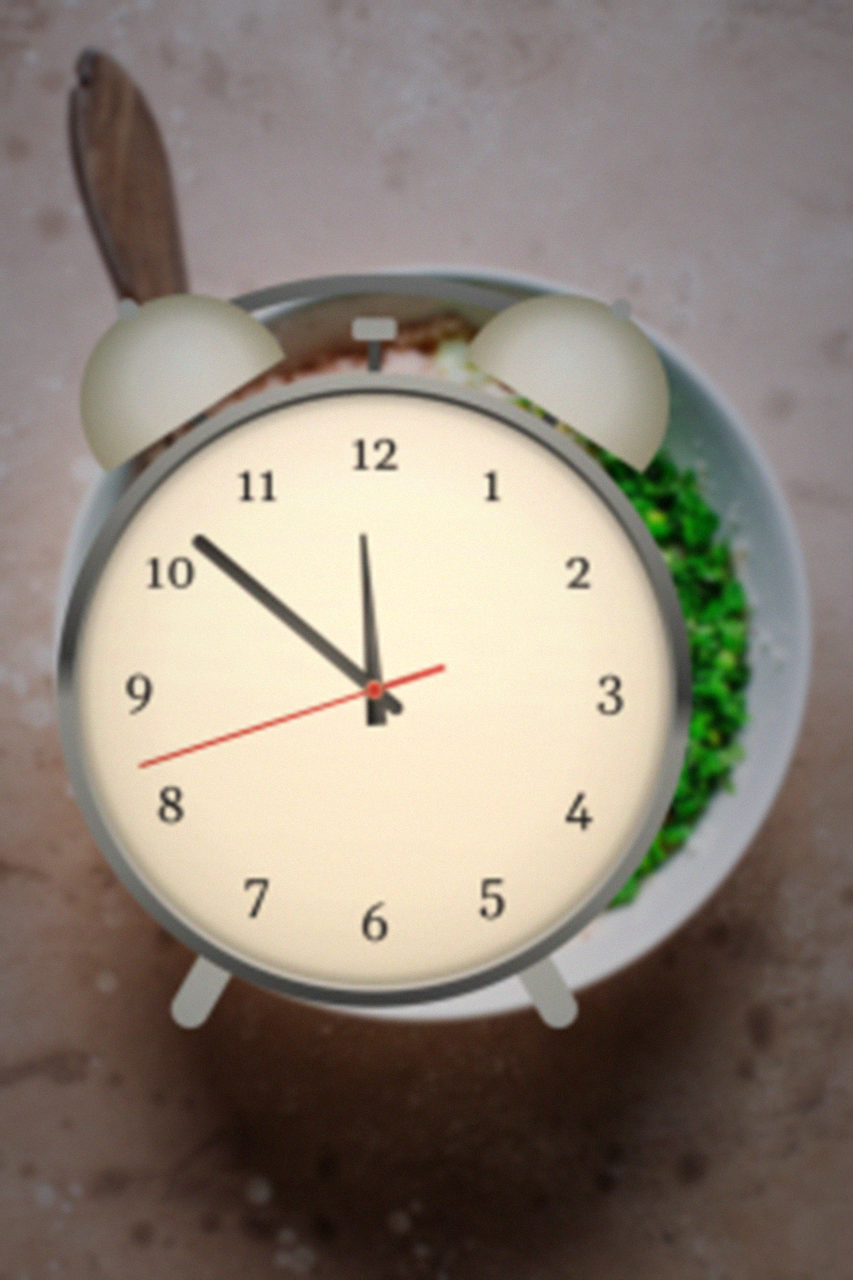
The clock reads 11.51.42
